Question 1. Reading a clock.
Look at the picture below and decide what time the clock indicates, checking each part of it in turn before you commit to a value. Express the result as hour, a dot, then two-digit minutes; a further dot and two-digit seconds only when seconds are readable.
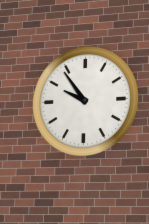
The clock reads 9.54
